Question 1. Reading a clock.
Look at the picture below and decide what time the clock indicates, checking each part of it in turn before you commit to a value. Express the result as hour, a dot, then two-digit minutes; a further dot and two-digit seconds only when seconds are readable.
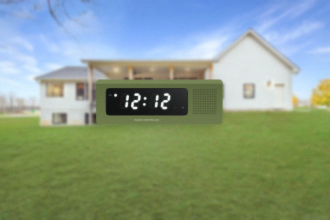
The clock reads 12.12
